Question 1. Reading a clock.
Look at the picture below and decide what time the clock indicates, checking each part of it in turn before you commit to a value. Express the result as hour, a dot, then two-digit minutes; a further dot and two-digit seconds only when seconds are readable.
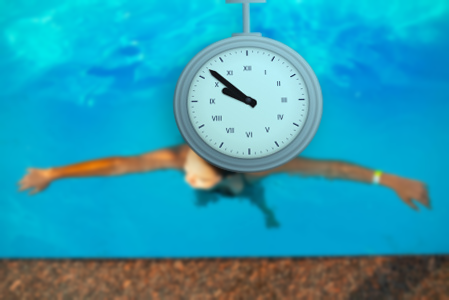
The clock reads 9.52
